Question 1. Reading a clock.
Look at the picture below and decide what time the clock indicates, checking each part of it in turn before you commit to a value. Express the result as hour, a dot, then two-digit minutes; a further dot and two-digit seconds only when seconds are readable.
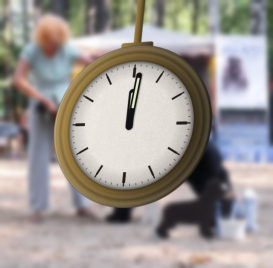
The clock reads 12.01
